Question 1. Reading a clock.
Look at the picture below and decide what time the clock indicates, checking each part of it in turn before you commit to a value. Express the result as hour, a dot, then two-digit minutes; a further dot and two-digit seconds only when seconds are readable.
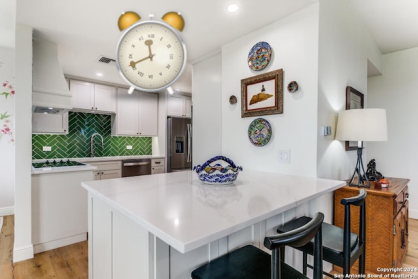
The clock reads 11.41
